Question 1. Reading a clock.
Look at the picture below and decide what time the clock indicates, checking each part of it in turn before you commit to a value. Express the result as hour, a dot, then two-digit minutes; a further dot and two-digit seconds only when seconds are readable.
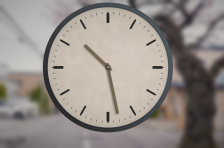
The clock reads 10.28
